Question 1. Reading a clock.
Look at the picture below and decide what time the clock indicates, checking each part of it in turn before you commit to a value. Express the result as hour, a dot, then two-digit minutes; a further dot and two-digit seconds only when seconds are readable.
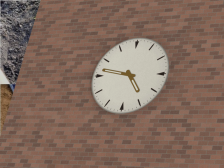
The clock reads 4.47
